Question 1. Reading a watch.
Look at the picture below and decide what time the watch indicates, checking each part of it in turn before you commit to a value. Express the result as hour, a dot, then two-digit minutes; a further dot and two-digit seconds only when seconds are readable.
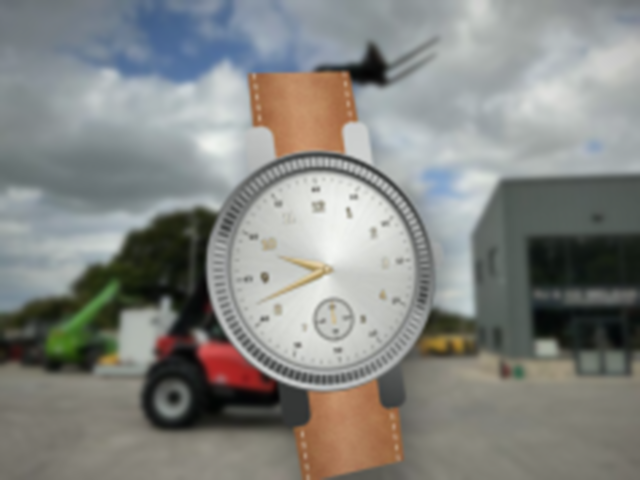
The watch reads 9.42
